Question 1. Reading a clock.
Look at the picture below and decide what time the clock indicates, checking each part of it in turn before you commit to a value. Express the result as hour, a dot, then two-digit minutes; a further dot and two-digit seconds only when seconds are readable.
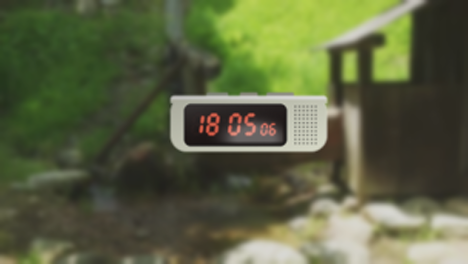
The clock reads 18.05.06
